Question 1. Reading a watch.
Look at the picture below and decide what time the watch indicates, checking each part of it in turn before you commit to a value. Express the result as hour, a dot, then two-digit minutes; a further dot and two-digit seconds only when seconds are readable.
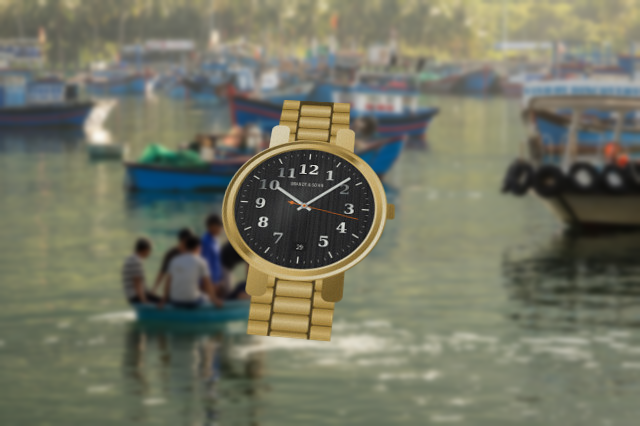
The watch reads 10.08.17
